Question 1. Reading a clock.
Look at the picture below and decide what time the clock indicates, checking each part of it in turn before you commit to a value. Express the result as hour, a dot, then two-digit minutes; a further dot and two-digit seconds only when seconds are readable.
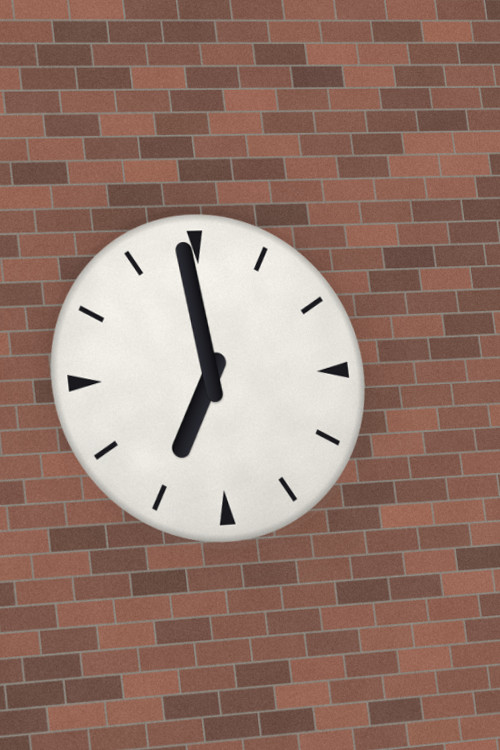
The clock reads 6.59
